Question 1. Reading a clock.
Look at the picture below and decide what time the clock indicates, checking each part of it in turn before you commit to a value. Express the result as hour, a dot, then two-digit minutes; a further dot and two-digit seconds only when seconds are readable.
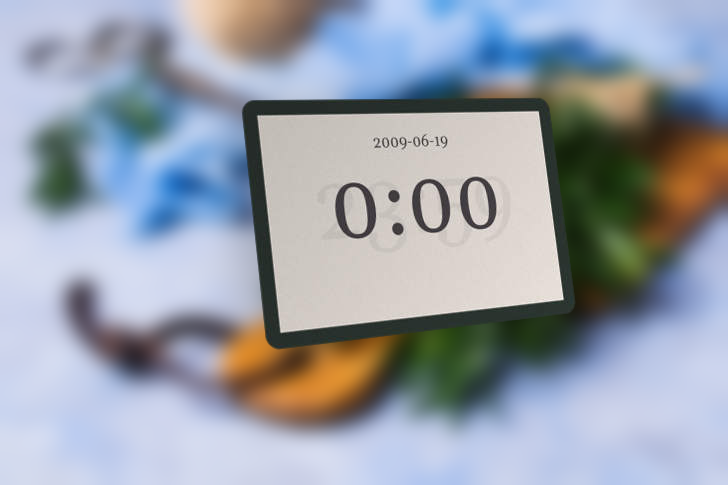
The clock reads 0.00
